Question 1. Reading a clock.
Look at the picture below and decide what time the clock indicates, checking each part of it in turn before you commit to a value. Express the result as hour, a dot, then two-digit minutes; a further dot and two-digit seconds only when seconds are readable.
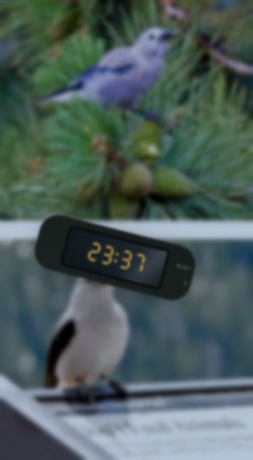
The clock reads 23.37
